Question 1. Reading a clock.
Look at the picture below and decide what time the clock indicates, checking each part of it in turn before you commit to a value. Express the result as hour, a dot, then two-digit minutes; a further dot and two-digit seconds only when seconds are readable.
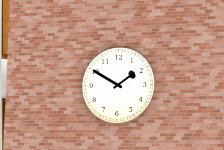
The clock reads 1.50
